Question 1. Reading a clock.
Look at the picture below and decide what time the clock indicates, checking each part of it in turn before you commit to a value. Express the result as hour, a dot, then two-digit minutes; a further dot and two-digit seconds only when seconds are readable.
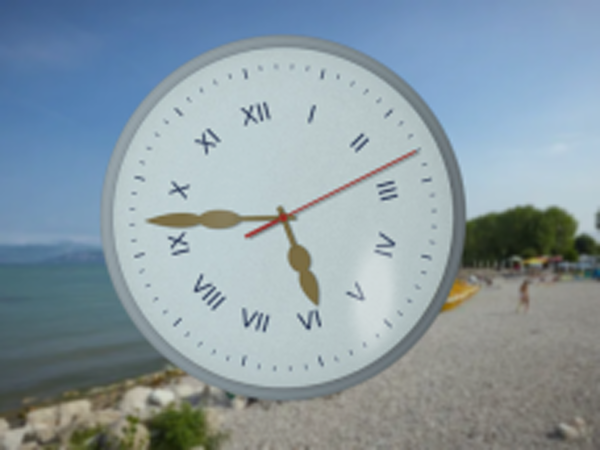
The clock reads 5.47.13
